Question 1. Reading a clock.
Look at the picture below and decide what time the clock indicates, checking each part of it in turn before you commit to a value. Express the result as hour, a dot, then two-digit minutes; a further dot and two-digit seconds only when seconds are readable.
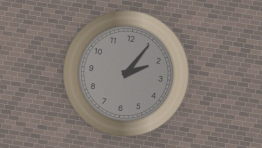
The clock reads 2.05
